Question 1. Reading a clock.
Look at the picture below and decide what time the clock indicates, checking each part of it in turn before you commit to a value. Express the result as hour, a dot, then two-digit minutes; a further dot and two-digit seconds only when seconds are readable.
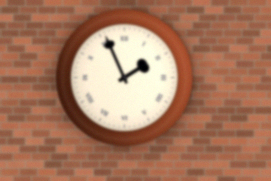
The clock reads 1.56
